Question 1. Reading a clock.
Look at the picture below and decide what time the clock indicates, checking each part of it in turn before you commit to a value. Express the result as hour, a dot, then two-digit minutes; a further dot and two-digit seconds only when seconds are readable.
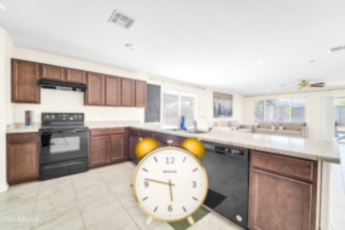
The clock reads 5.47
